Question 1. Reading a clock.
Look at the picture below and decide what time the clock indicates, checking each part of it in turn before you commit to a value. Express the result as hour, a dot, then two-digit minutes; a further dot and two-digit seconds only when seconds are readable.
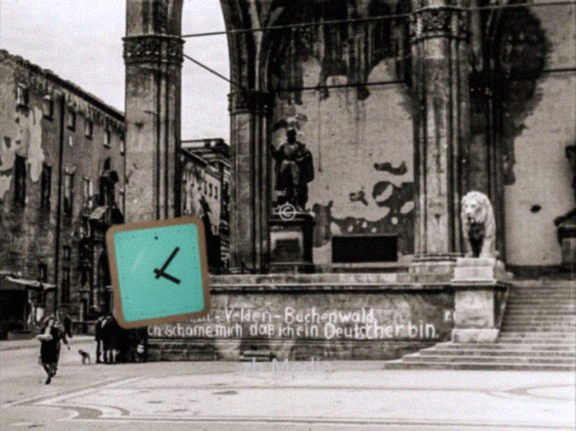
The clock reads 4.07
